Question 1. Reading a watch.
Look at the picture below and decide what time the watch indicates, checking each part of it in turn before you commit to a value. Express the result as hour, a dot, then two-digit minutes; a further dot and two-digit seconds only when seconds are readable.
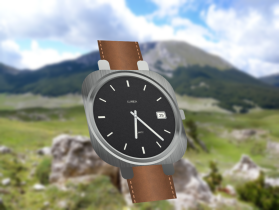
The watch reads 6.23
